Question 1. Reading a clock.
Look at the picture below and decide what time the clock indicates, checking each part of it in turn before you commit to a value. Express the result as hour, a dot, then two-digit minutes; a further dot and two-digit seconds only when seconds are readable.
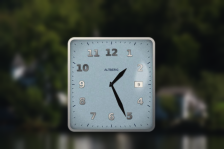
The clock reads 1.26
